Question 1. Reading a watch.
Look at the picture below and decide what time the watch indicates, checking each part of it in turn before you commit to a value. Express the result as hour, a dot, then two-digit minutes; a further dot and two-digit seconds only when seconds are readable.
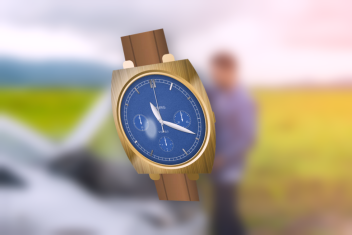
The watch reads 11.19
